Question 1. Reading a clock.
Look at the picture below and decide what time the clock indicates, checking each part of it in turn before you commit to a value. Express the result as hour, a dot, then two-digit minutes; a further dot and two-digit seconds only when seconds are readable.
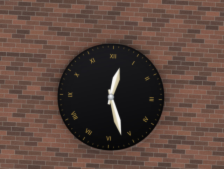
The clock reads 12.27
